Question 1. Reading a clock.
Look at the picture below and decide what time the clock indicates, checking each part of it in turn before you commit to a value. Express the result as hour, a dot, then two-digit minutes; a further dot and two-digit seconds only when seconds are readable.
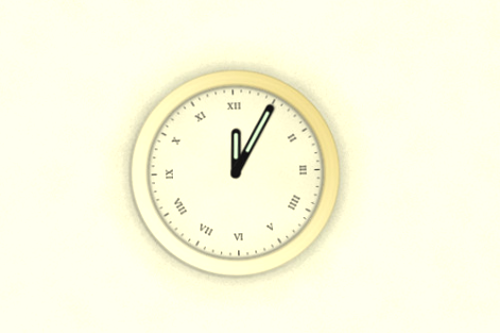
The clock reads 12.05
